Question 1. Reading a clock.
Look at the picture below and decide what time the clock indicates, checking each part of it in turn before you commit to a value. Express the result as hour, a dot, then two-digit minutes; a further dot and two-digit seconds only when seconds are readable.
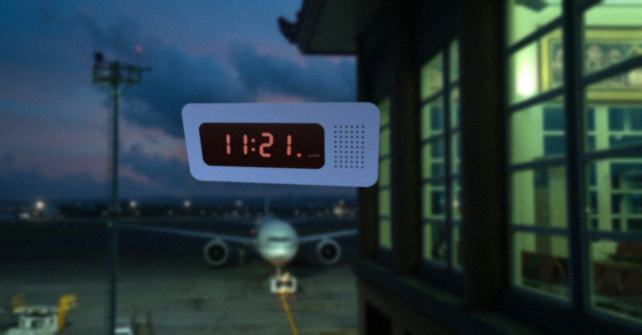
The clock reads 11.21
